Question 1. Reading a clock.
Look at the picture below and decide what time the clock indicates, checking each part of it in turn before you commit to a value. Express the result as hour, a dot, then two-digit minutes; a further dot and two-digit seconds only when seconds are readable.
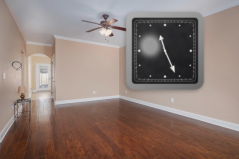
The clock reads 11.26
